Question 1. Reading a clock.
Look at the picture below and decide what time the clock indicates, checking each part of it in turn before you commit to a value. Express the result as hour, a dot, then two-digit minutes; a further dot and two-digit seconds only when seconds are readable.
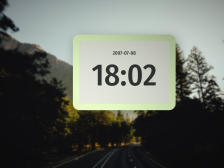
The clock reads 18.02
